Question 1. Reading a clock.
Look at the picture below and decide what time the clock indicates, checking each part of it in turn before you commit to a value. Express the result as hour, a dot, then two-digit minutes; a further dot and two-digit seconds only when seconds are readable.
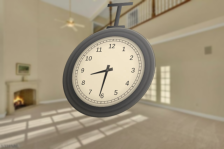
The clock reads 8.31
